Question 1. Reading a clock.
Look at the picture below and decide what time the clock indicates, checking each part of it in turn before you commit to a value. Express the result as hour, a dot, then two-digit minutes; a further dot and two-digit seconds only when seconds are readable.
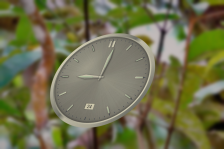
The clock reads 9.01
